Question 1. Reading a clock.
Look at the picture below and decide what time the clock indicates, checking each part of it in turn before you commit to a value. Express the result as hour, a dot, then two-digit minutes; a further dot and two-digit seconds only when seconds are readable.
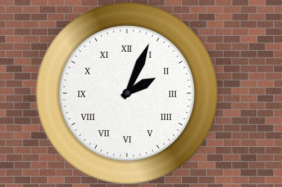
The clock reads 2.04
